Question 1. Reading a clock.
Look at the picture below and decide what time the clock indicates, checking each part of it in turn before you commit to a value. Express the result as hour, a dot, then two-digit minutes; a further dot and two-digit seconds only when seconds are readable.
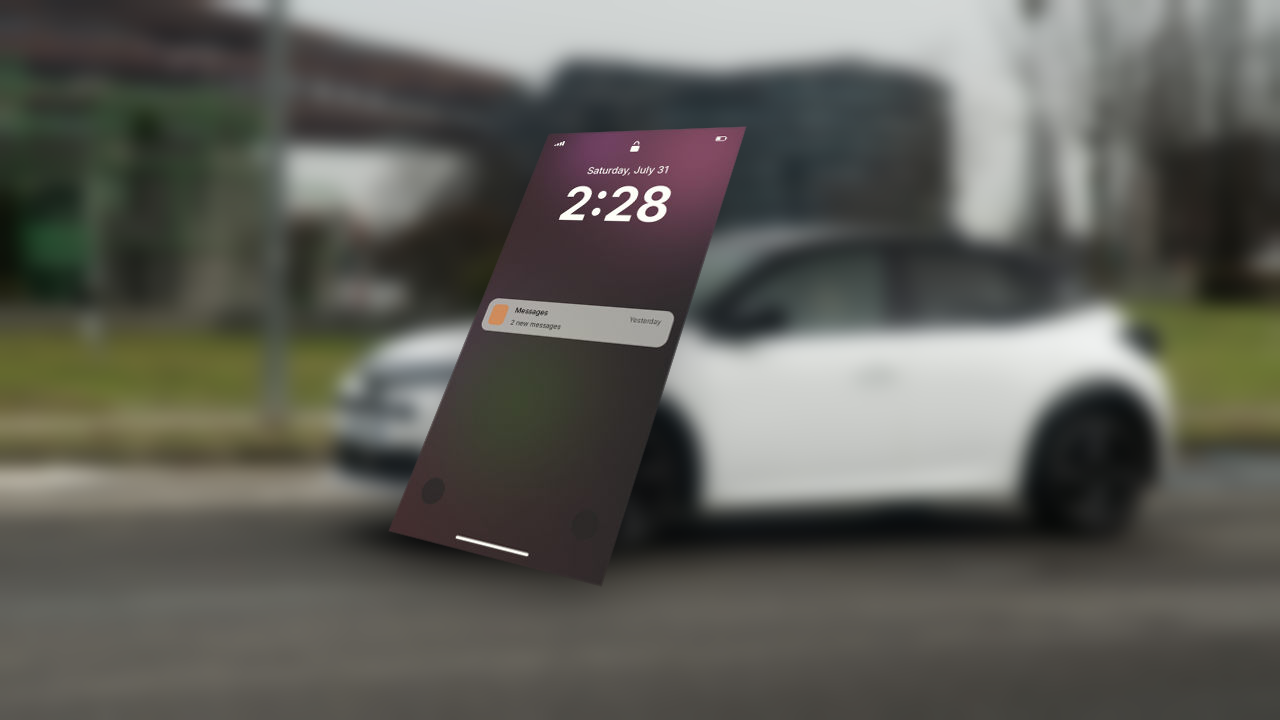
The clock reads 2.28
